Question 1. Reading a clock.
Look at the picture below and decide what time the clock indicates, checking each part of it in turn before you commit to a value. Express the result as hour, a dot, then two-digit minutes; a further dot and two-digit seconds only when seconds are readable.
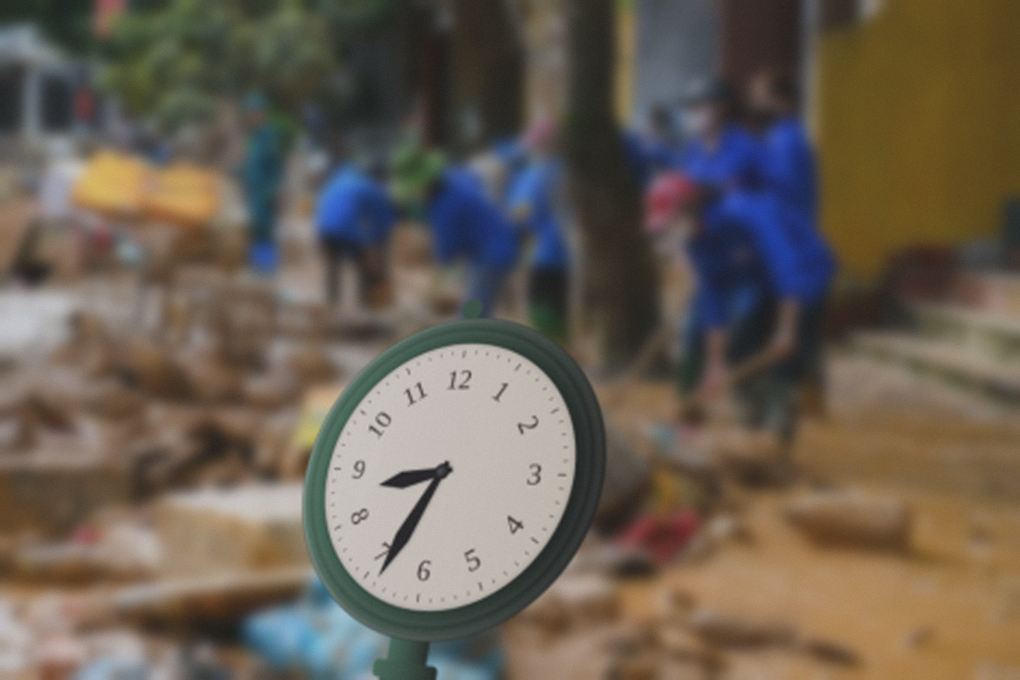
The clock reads 8.34
